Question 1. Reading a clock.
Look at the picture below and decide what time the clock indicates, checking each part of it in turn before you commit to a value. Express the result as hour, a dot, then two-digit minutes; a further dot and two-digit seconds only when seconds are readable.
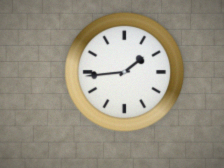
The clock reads 1.44
